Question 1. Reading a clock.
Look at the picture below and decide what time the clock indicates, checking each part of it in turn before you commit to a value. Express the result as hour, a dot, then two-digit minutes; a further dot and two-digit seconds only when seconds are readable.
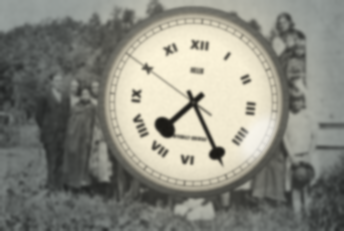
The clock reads 7.24.50
